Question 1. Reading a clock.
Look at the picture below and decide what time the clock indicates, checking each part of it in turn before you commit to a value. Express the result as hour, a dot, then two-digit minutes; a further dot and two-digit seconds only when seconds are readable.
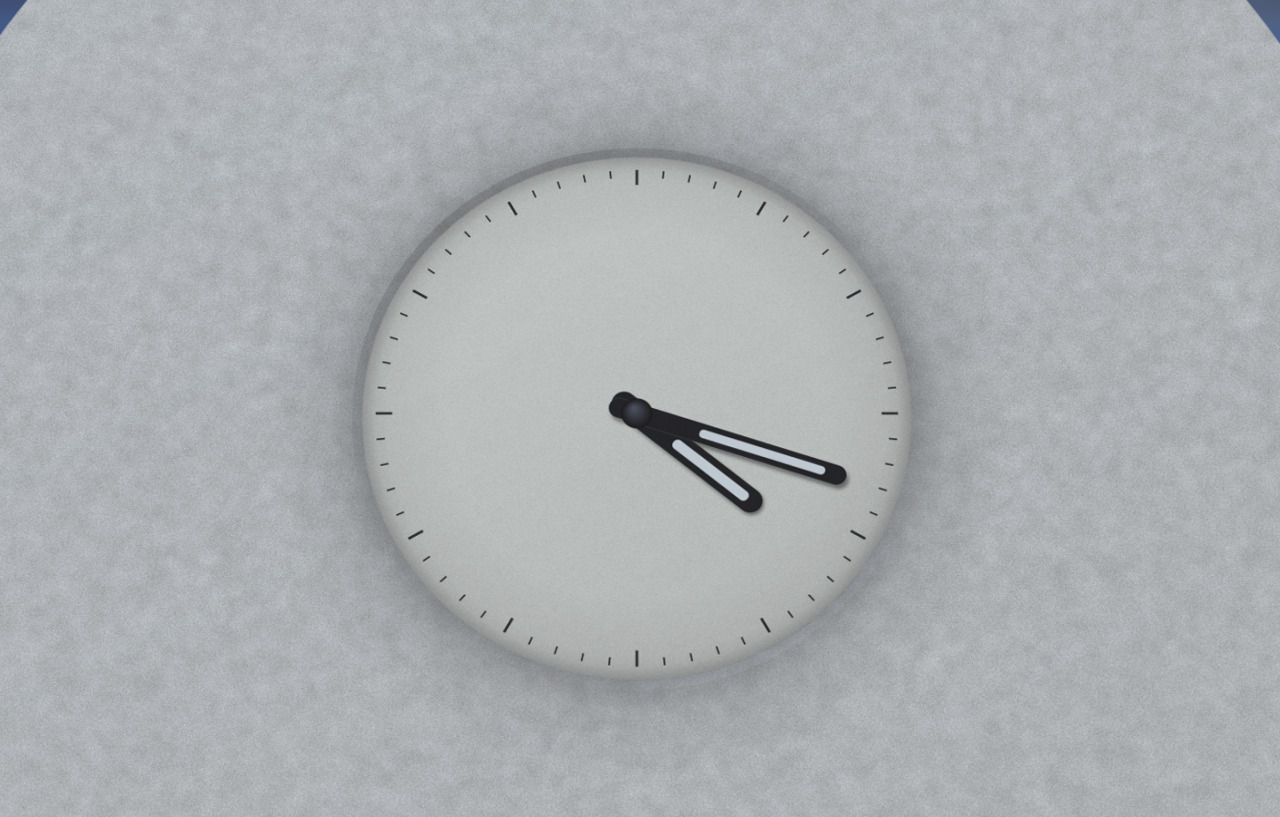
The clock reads 4.18
